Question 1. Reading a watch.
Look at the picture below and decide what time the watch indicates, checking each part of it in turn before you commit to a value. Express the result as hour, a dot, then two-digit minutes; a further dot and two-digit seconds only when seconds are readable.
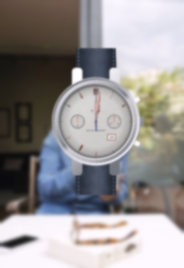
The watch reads 12.01
